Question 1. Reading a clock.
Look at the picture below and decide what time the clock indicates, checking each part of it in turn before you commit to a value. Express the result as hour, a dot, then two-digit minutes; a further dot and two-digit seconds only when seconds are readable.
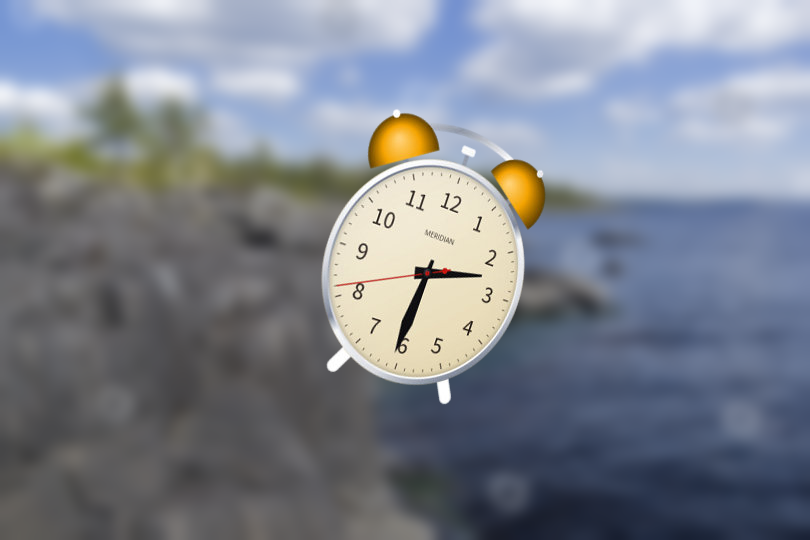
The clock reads 2.30.41
